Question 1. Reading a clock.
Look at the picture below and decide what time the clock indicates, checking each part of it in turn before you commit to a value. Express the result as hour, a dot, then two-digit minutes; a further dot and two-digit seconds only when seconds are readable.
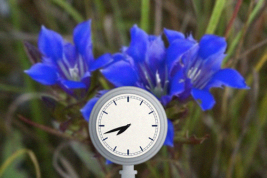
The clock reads 7.42
